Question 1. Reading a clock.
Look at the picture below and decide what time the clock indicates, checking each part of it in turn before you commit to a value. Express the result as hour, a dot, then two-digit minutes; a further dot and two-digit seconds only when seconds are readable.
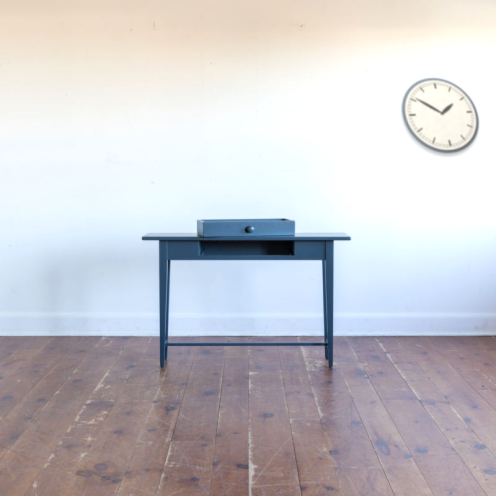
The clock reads 1.51
